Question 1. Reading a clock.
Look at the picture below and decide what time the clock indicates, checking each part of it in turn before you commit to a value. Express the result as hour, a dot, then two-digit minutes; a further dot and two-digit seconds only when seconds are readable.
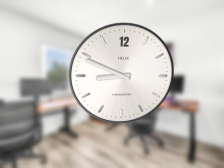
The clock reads 8.49
